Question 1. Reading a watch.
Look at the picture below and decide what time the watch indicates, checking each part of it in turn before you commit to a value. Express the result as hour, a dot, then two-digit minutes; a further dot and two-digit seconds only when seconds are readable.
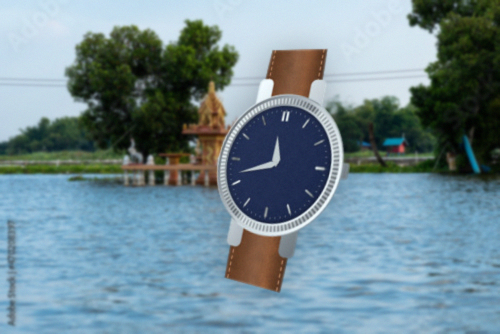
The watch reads 11.42
